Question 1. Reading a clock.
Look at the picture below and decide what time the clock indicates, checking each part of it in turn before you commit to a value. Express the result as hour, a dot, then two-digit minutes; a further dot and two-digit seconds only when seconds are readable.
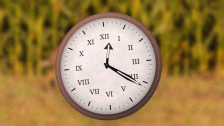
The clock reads 12.21
